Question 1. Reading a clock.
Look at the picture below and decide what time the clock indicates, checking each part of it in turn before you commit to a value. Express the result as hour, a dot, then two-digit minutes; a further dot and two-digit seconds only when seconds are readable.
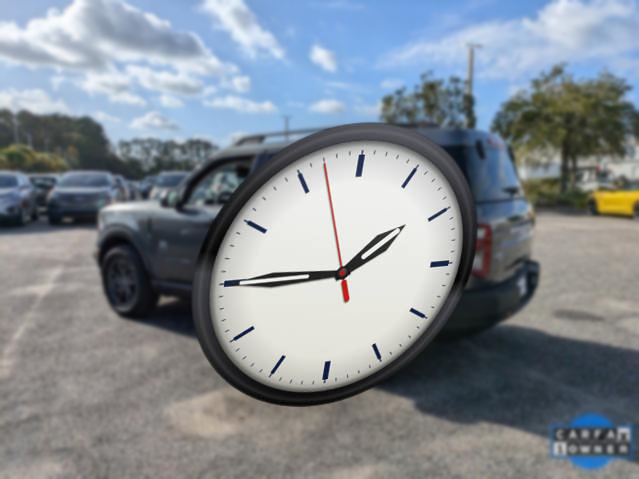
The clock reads 1.44.57
